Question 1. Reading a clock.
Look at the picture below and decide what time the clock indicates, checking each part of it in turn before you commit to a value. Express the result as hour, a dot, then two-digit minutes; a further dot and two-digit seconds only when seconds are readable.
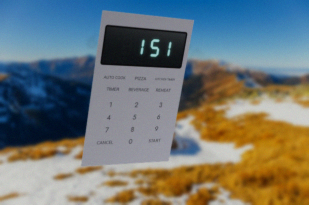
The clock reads 1.51
